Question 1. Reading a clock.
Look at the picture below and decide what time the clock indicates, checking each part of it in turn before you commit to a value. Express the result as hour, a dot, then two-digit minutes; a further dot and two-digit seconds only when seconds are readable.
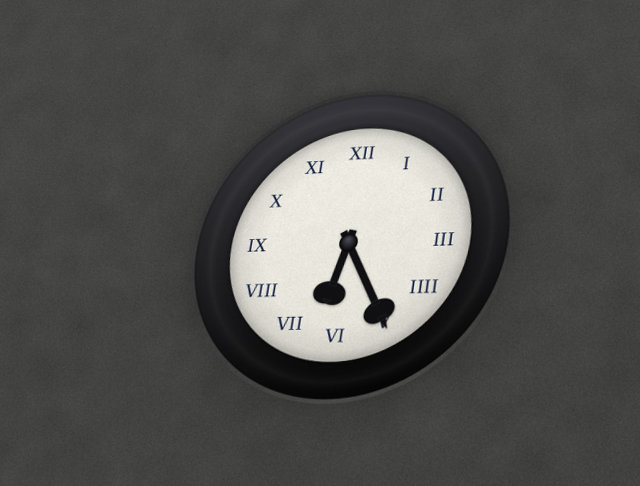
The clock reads 6.25
